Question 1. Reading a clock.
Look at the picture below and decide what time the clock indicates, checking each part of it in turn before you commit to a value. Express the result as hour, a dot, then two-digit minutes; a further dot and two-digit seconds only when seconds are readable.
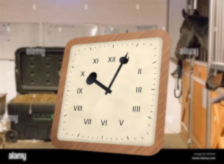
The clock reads 10.04
